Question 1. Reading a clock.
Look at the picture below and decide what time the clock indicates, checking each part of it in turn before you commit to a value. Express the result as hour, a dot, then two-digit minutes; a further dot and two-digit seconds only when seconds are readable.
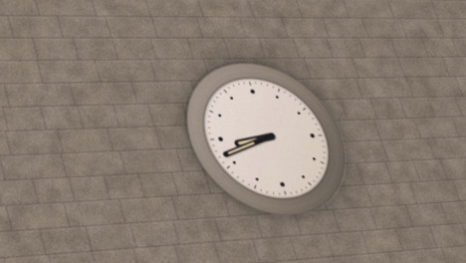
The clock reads 8.42
